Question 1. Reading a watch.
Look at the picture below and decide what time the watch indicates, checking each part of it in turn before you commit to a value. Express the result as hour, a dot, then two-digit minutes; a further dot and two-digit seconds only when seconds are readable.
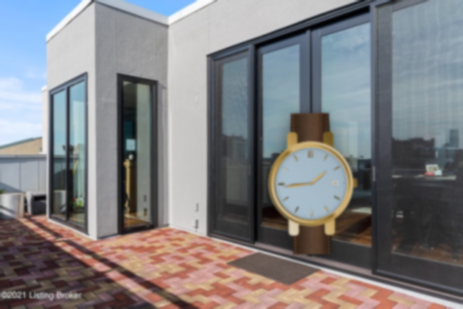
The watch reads 1.44
